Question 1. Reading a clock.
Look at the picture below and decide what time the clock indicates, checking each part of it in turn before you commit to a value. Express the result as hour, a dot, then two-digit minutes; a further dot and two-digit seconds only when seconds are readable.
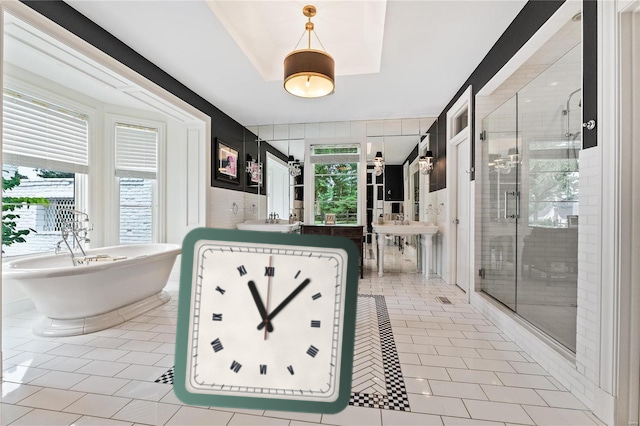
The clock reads 11.07.00
